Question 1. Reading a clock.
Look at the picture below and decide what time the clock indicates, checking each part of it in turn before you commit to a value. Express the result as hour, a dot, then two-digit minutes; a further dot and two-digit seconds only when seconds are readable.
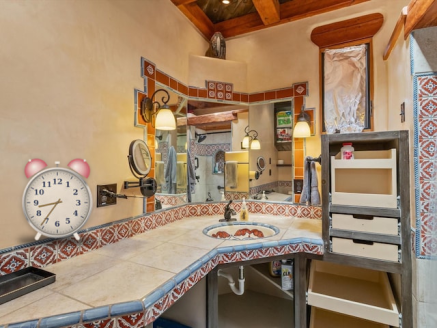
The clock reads 8.36
